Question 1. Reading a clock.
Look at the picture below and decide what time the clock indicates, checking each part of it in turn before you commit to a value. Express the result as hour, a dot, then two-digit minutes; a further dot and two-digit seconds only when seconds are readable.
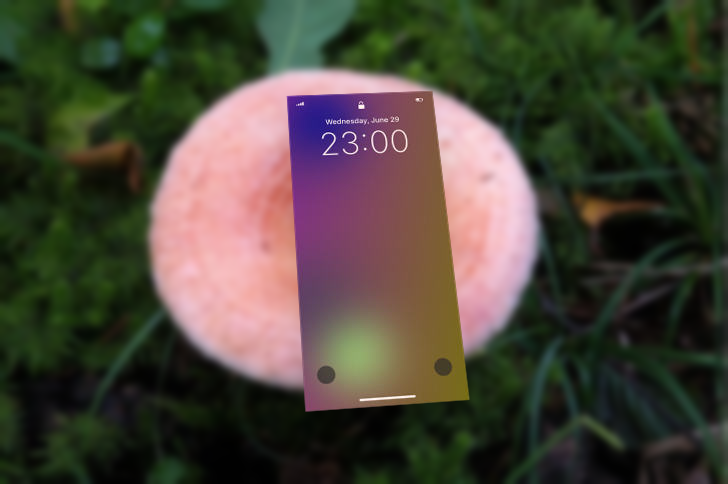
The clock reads 23.00
